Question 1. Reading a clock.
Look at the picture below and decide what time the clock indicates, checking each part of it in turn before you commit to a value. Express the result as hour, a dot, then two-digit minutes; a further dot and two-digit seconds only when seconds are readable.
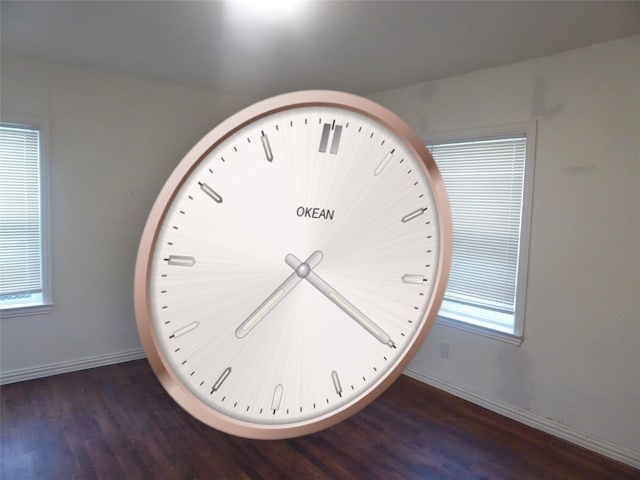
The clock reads 7.20
